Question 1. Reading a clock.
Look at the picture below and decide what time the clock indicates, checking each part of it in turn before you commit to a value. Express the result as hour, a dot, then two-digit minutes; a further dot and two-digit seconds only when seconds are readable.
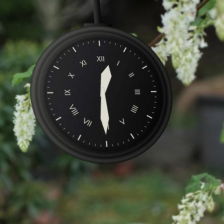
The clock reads 12.30
